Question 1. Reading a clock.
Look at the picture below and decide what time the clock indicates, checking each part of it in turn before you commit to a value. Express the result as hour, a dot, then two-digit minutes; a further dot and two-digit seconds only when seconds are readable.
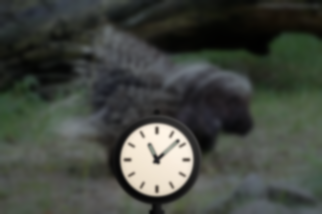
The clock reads 11.08
